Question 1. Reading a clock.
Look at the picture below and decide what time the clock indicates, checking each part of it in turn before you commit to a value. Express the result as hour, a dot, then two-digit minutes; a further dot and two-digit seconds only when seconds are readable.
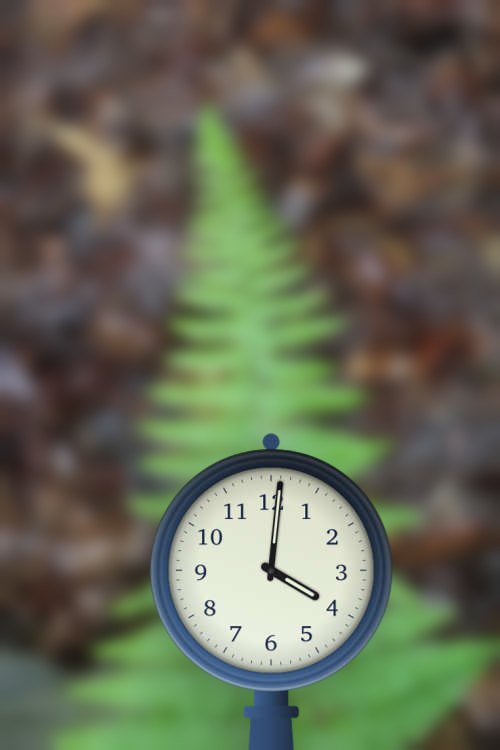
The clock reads 4.01
